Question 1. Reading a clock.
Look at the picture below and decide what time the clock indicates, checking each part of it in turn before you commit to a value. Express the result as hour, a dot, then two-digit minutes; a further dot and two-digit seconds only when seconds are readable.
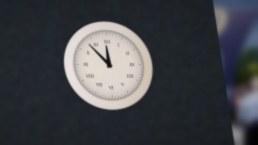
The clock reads 11.53
